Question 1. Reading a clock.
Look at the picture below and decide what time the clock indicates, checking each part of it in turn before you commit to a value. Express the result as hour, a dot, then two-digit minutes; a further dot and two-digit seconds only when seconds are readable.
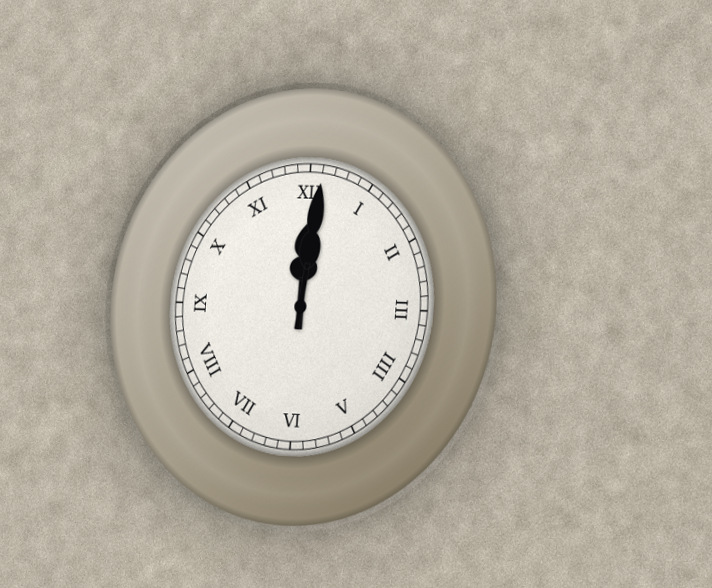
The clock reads 12.01
